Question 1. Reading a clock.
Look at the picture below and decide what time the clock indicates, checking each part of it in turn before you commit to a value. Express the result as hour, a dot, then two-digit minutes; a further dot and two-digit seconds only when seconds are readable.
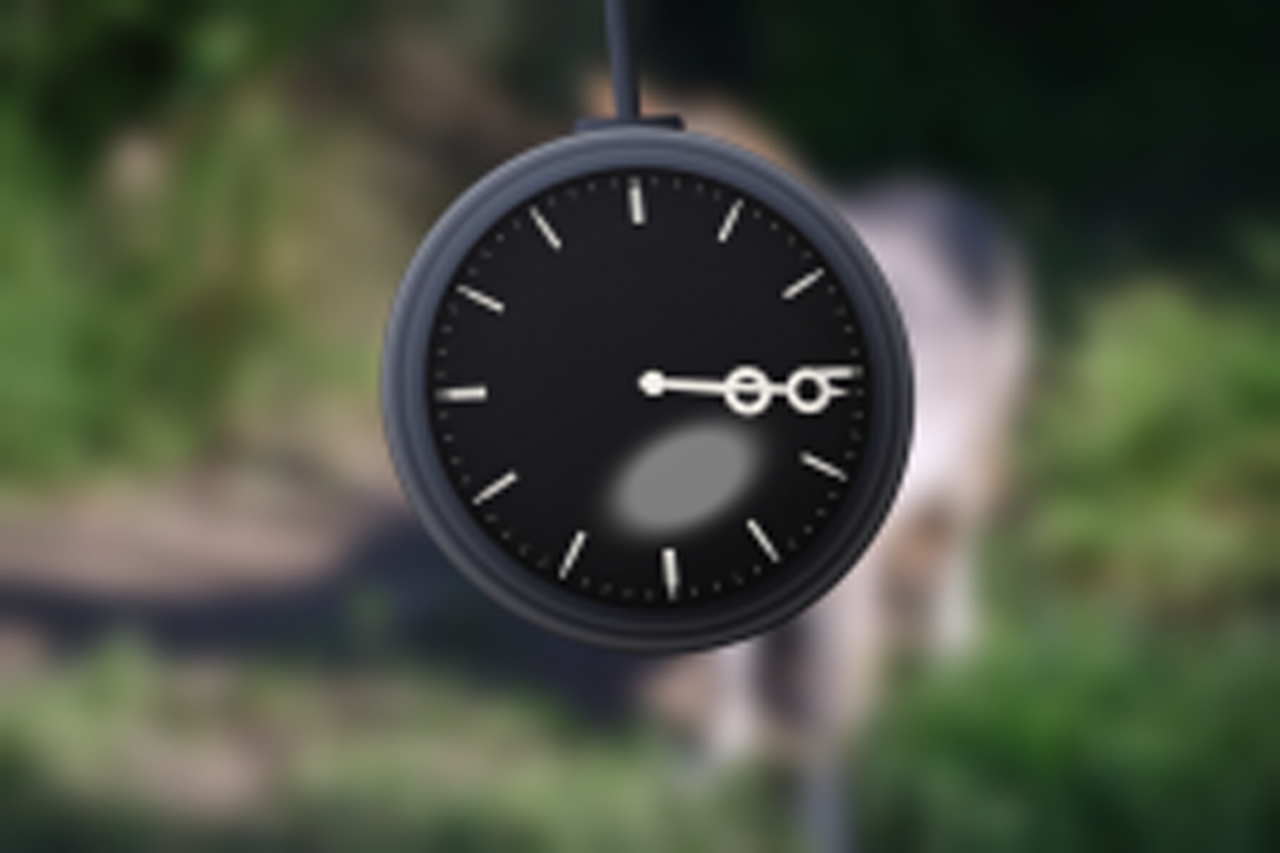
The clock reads 3.16
